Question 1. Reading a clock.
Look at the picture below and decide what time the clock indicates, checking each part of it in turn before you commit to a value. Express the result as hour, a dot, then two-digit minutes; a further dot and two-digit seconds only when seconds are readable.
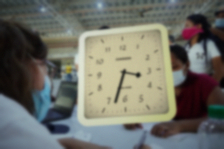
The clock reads 3.33
